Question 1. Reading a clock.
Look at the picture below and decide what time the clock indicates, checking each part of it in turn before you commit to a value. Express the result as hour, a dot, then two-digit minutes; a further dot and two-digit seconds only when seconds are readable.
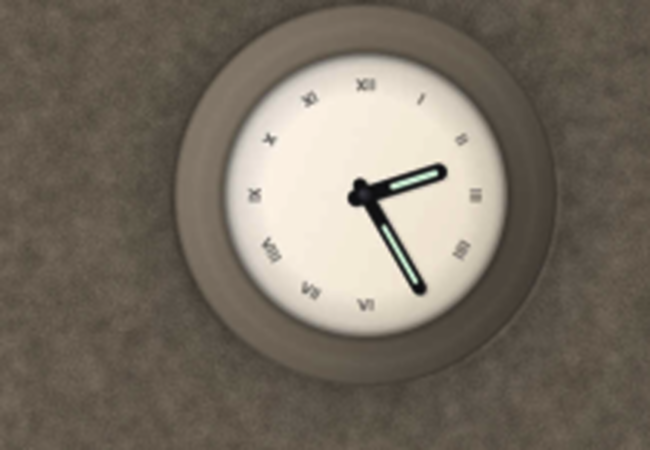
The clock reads 2.25
